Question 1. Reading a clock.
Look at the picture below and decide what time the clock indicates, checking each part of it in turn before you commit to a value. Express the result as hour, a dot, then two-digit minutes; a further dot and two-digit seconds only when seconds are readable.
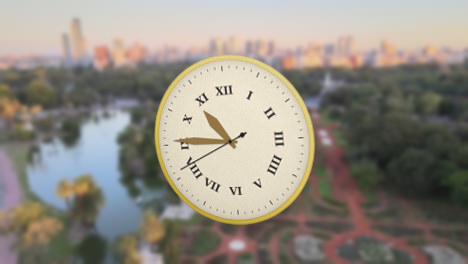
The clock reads 10.45.41
